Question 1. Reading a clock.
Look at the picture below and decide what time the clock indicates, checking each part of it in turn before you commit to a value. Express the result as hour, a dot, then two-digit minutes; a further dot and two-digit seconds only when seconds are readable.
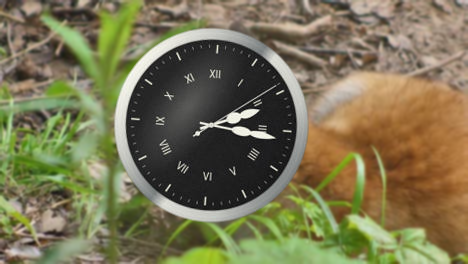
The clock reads 2.16.09
